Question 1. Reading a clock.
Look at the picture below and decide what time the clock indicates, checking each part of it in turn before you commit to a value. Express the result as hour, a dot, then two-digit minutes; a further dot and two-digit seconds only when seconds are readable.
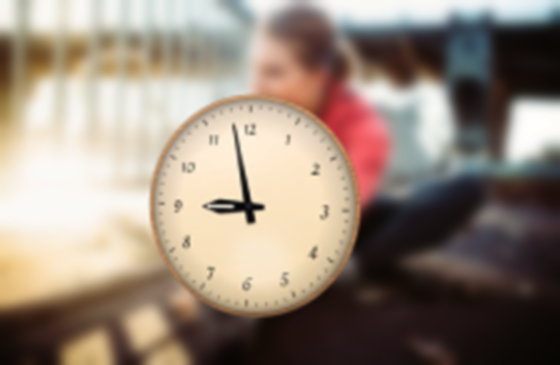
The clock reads 8.58
